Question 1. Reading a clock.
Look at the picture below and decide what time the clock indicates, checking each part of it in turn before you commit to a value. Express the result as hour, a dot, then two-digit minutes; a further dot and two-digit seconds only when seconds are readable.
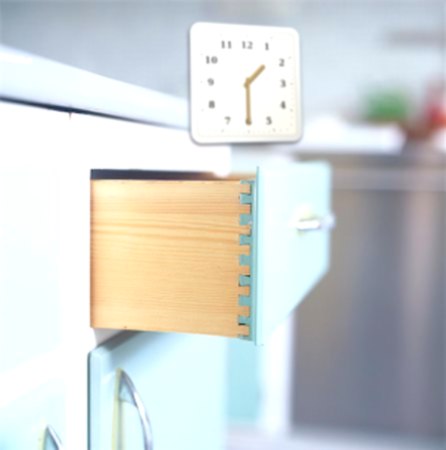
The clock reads 1.30
